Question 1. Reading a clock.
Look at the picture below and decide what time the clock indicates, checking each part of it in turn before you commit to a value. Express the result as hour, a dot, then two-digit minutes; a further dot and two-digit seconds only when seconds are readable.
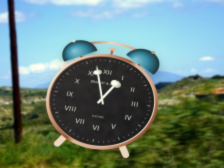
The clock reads 12.57
